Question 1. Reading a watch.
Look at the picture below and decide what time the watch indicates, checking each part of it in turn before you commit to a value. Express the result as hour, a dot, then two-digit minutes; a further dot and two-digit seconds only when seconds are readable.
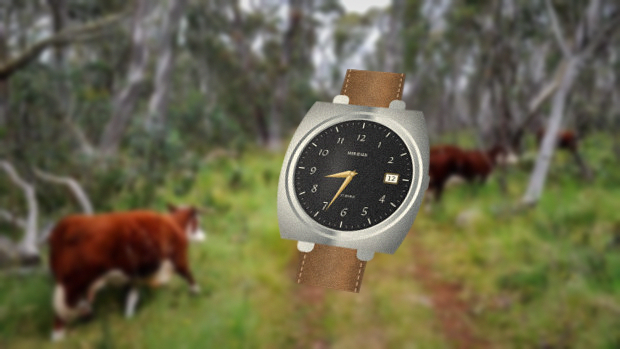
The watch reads 8.34
